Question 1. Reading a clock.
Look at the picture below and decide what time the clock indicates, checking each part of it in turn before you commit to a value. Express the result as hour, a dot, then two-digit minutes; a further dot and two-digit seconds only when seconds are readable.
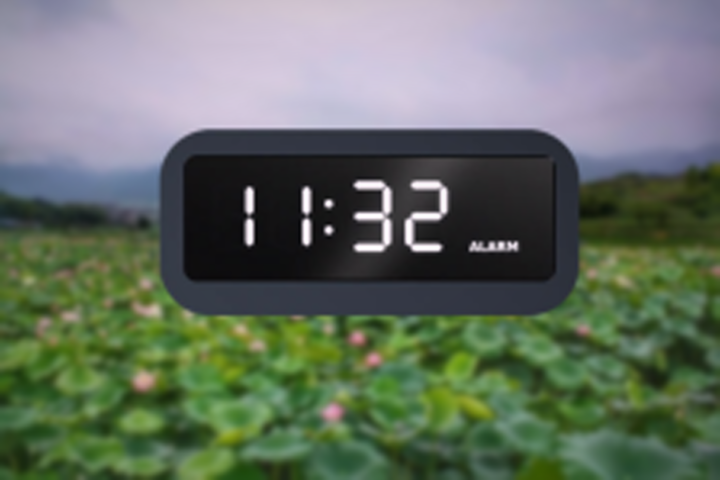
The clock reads 11.32
